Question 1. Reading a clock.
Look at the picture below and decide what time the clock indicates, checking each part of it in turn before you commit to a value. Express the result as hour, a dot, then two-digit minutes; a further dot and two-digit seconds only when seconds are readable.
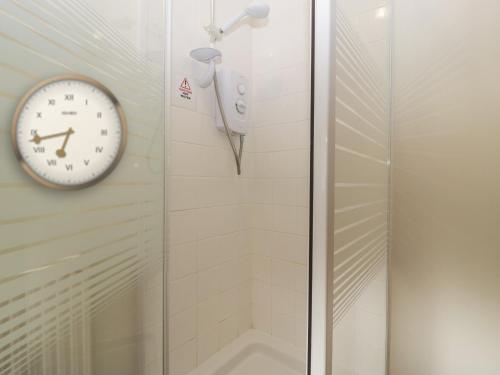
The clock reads 6.43
